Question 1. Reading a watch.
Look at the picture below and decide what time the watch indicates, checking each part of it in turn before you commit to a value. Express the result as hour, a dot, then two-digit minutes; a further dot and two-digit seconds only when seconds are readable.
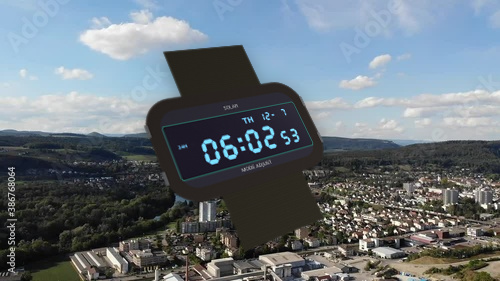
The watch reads 6.02.53
